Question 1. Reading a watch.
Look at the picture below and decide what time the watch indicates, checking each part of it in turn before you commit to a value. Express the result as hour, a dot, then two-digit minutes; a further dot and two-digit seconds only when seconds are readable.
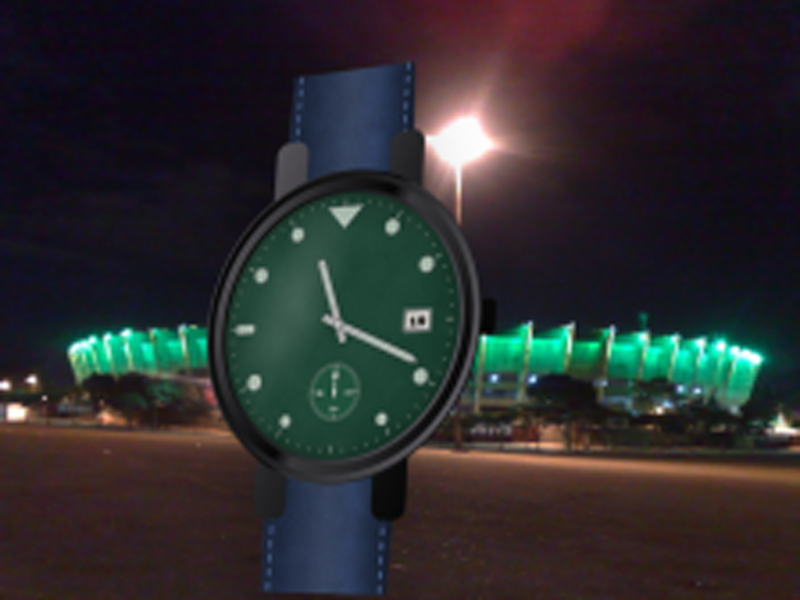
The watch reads 11.19
